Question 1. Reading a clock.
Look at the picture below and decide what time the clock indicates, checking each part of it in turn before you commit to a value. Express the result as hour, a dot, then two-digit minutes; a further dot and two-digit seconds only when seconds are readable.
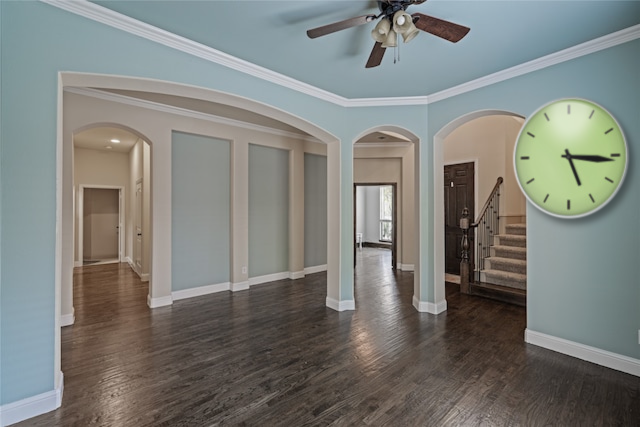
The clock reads 5.16
